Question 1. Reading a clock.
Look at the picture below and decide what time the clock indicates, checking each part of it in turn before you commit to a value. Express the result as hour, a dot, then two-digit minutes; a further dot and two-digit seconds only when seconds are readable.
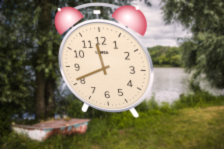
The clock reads 11.41
